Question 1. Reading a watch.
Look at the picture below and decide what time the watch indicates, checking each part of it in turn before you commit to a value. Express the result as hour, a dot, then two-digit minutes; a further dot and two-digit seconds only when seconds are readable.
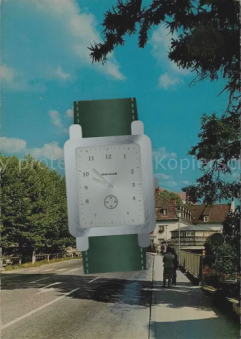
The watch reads 9.53
